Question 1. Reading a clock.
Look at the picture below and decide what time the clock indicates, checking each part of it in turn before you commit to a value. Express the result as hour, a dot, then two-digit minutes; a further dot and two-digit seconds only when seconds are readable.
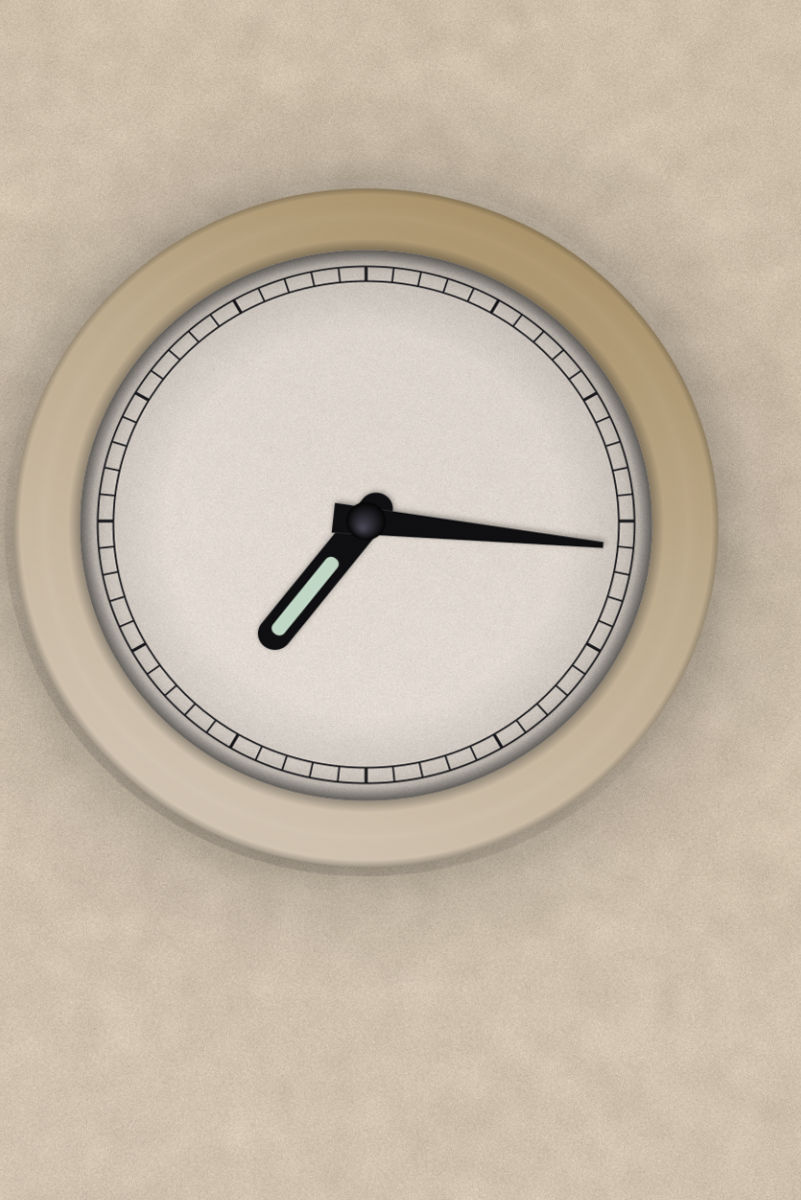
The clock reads 7.16
